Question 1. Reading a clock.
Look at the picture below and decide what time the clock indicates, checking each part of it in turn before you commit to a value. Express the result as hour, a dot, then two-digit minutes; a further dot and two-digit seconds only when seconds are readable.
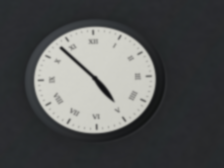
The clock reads 4.53
